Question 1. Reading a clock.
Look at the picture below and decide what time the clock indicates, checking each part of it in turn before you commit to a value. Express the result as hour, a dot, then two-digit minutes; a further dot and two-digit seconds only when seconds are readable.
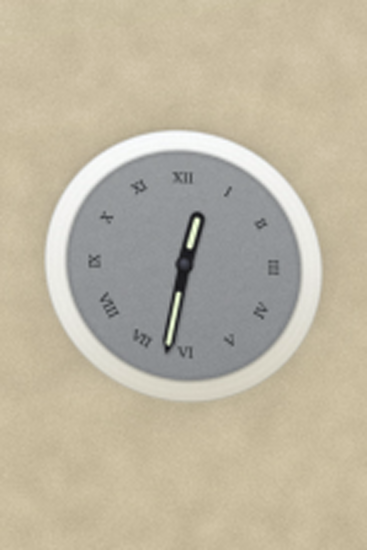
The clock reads 12.32
